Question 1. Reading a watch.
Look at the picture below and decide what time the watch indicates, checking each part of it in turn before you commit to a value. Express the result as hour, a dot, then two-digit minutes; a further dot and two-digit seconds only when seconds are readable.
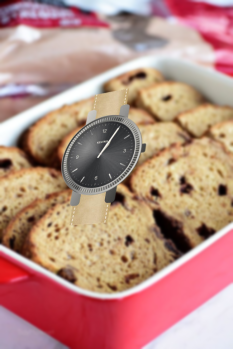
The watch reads 1.05
